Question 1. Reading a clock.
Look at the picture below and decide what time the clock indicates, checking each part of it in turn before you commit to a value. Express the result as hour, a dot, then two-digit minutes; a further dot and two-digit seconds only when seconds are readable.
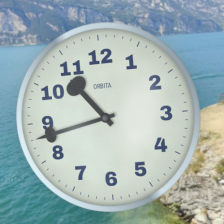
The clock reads 10.43
